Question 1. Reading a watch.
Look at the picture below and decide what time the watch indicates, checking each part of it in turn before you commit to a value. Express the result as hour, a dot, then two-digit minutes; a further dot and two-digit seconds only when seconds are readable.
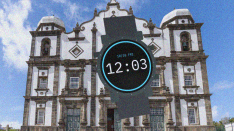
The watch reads 12.03
